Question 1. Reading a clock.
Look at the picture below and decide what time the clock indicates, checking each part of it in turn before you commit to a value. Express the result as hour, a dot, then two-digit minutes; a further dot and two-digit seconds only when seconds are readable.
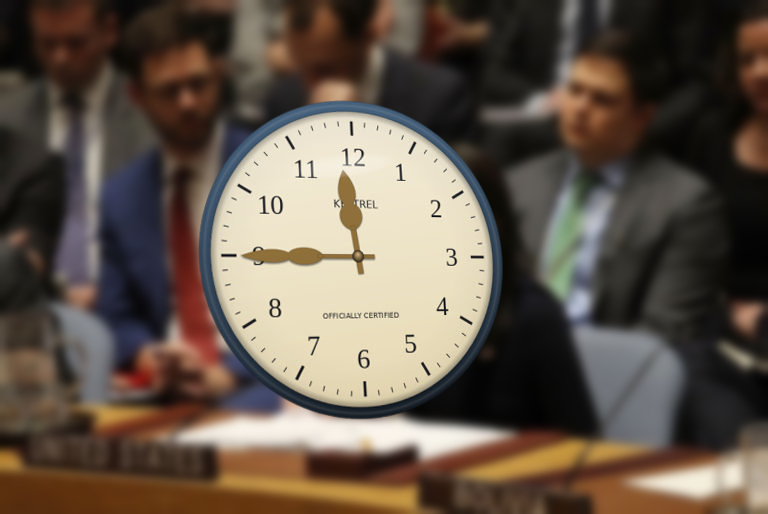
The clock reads 11.45
